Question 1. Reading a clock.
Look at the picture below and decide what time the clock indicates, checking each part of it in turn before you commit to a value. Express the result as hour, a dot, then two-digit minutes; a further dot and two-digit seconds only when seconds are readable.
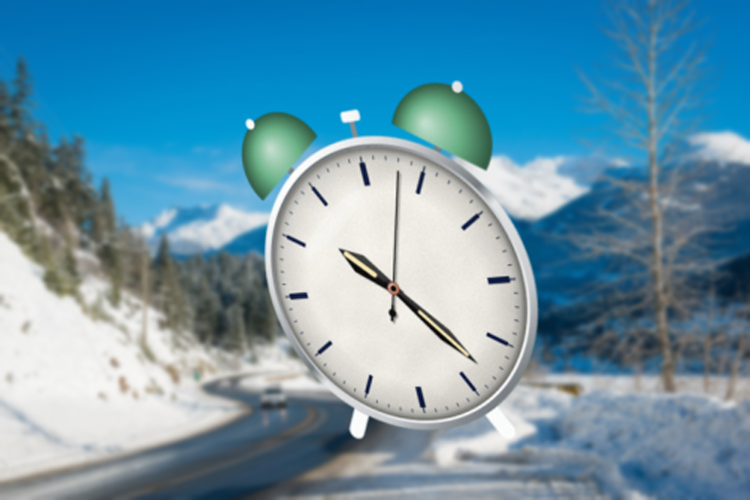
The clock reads 10.23.03
